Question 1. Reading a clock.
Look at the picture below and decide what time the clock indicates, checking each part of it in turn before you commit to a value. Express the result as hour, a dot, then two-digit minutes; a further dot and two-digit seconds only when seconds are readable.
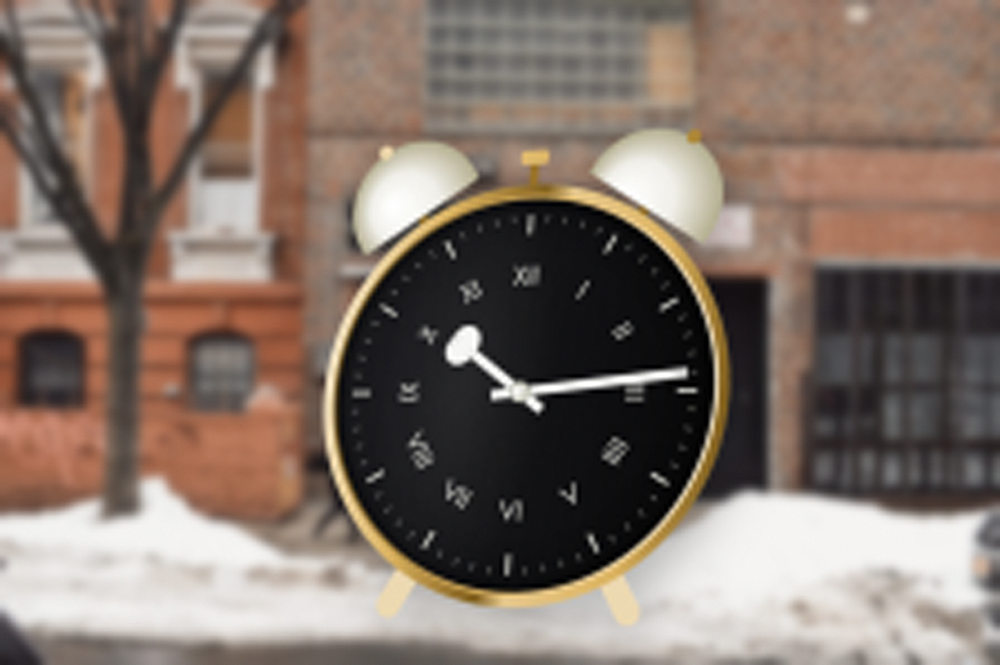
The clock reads 10.14
